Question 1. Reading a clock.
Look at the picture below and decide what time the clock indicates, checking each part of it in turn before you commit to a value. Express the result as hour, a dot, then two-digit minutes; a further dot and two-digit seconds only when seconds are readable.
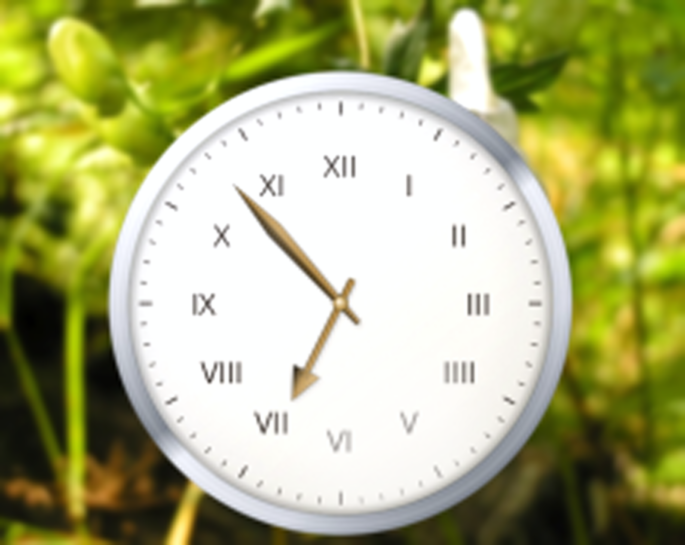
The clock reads 6.53
